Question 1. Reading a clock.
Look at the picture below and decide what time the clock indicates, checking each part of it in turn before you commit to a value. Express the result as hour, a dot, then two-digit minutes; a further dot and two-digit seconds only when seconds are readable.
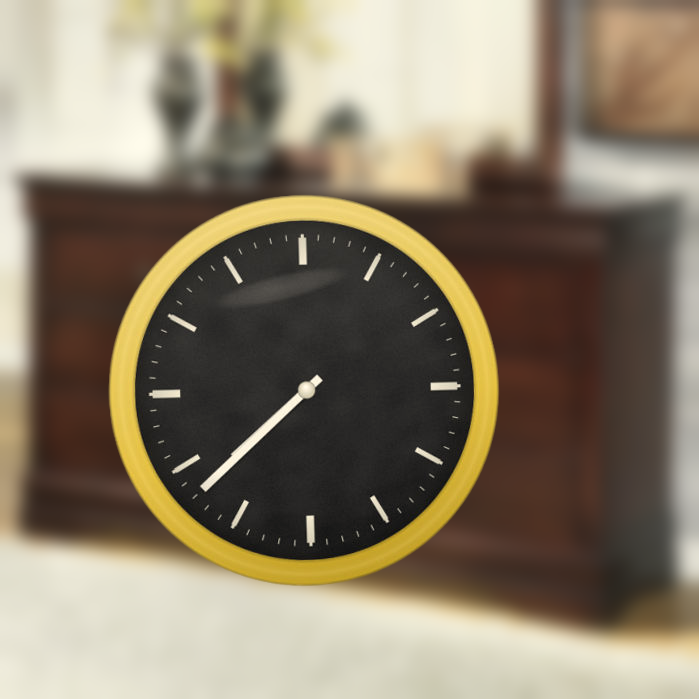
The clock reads 7.38
